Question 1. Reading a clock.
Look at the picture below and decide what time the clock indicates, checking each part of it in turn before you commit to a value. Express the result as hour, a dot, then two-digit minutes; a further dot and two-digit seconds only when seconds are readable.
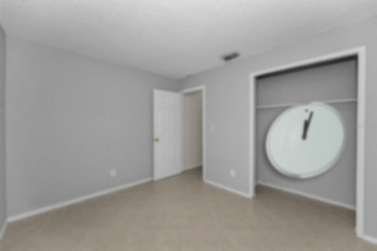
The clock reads 12.02
